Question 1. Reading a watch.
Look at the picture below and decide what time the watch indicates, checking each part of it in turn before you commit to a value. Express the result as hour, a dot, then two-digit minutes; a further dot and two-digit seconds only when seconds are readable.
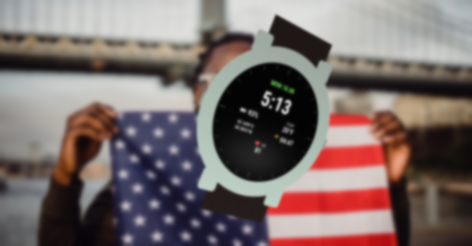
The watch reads 5.13
